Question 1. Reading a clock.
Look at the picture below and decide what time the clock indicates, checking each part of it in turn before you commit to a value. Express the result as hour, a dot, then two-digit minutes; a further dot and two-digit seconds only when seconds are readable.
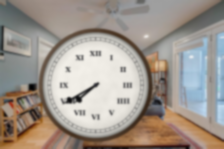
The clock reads 7.40
